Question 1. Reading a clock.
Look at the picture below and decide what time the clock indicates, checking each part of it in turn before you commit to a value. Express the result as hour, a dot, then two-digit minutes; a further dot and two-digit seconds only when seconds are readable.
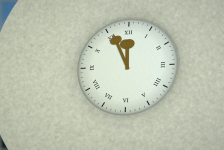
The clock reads 11.56
